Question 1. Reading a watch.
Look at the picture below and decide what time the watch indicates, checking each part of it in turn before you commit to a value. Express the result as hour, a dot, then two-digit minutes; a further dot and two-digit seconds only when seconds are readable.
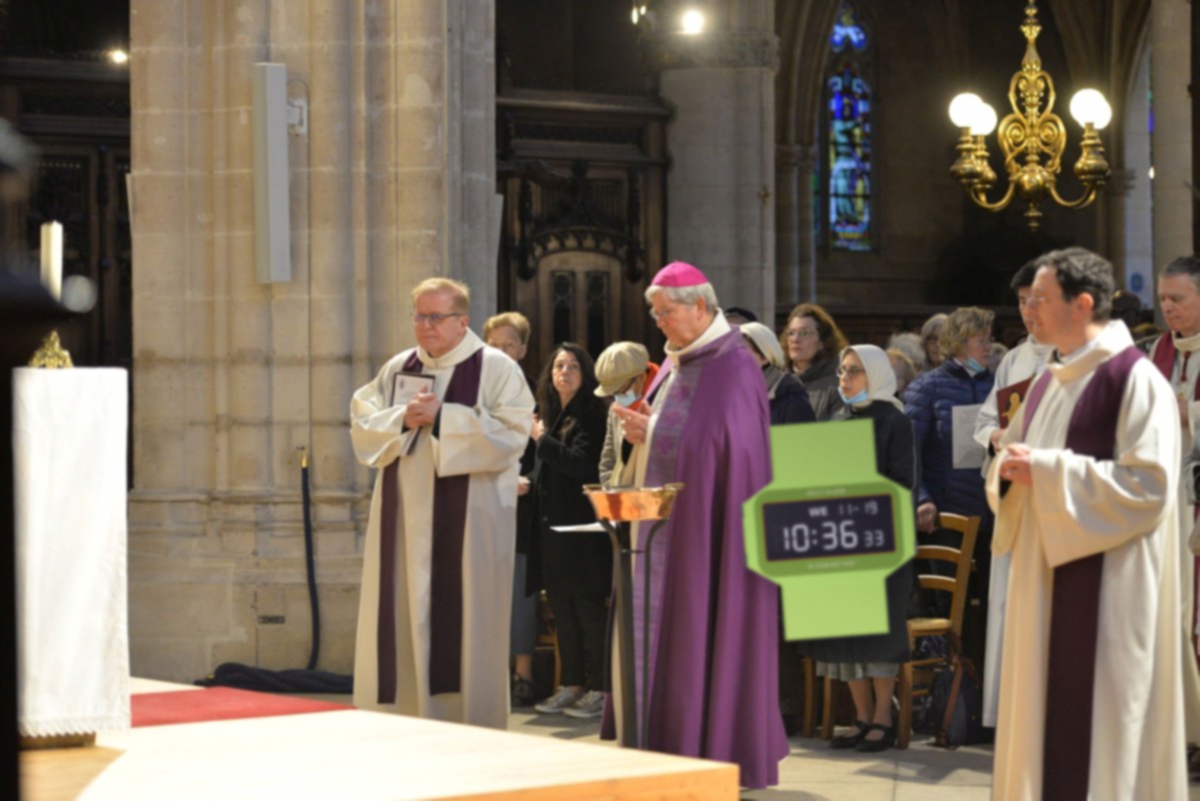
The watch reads 10.36
